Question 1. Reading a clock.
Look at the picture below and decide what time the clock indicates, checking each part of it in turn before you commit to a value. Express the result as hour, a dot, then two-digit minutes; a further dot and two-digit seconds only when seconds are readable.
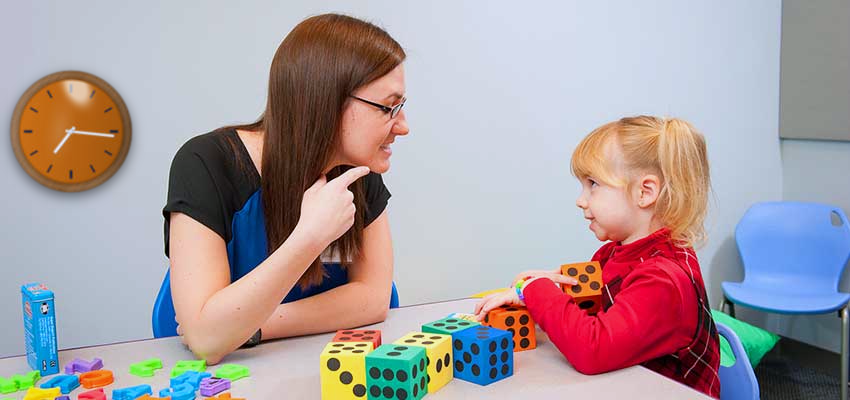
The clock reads 7.16
